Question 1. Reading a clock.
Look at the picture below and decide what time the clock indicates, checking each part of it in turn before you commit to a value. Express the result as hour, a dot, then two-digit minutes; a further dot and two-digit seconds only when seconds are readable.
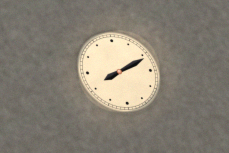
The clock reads 8.11
